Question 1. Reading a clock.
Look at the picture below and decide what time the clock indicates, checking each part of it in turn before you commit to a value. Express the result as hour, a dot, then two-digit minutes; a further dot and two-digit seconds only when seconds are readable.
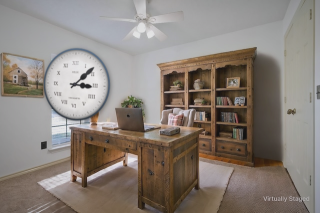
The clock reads 3.08
